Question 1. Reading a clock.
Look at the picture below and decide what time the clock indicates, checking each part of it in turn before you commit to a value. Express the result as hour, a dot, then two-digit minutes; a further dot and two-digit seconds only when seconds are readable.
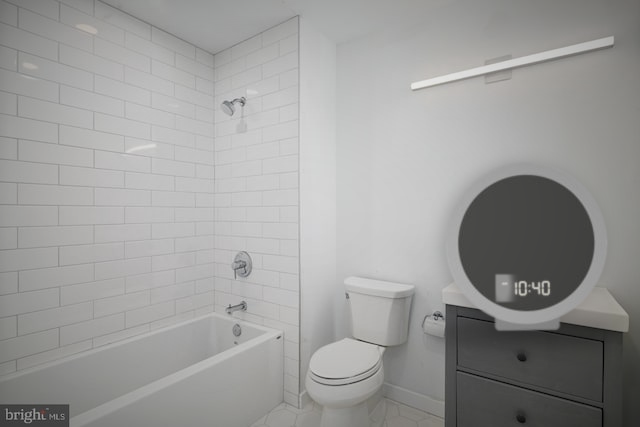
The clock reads 10.40
